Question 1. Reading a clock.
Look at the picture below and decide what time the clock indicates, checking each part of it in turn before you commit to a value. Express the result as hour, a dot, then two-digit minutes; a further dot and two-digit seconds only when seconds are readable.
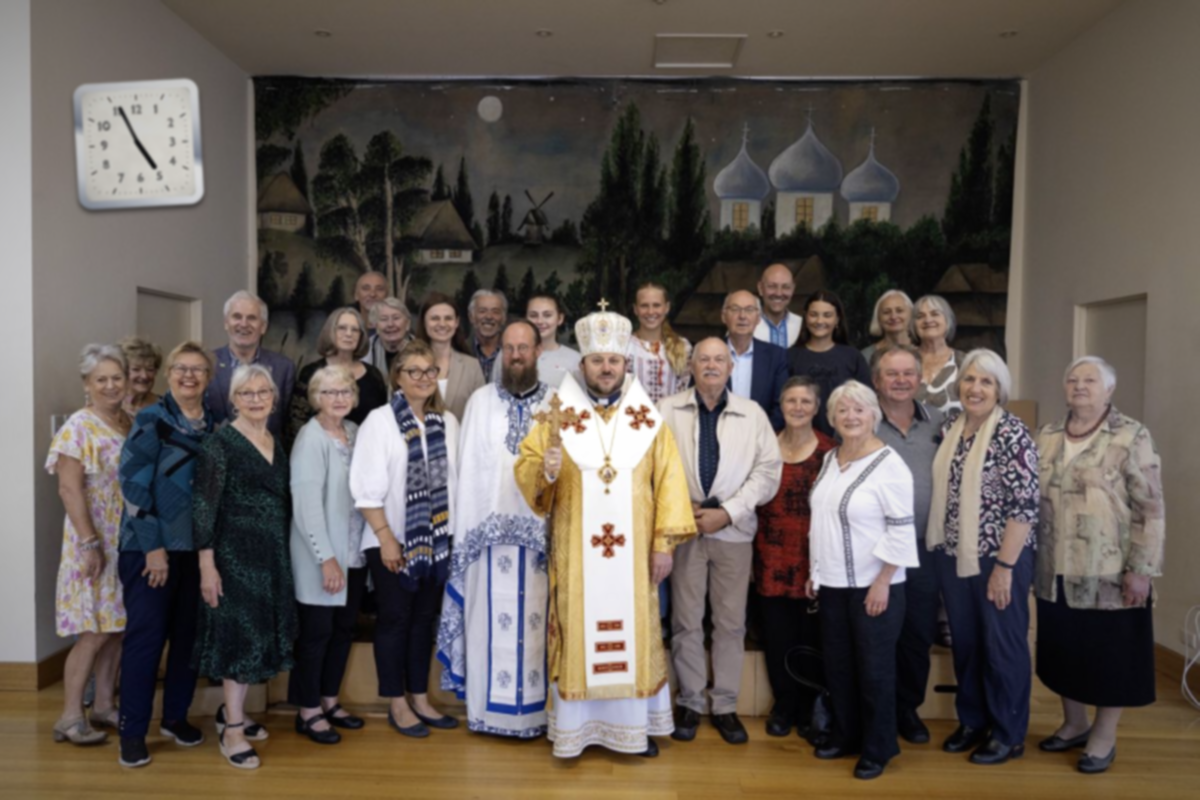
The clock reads 4.56
